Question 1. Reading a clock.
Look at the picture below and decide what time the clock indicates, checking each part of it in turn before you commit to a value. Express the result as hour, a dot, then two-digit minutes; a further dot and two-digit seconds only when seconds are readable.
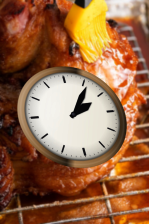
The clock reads 2.06
